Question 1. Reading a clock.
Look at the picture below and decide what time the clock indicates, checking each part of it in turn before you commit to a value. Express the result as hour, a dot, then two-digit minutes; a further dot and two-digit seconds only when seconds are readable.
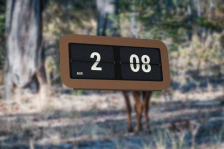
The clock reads 2.08
